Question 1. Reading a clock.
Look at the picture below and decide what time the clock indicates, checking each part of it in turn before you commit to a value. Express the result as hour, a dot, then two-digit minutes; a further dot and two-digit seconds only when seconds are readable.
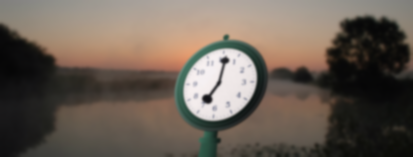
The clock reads 7.01
